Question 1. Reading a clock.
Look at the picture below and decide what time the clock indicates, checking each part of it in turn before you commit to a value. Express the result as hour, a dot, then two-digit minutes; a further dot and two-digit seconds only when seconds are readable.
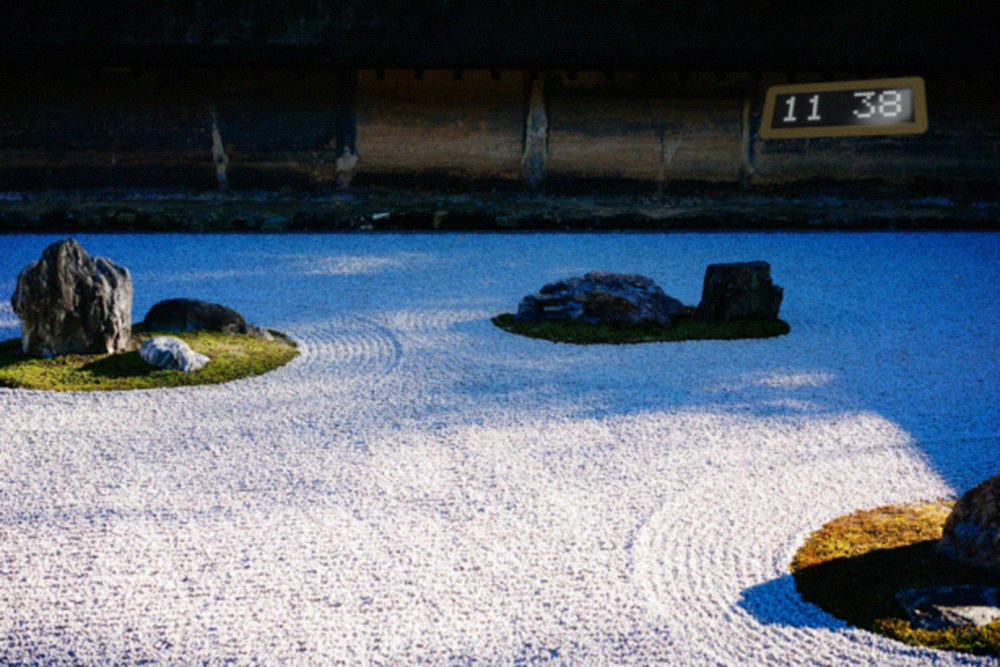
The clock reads 11.38
